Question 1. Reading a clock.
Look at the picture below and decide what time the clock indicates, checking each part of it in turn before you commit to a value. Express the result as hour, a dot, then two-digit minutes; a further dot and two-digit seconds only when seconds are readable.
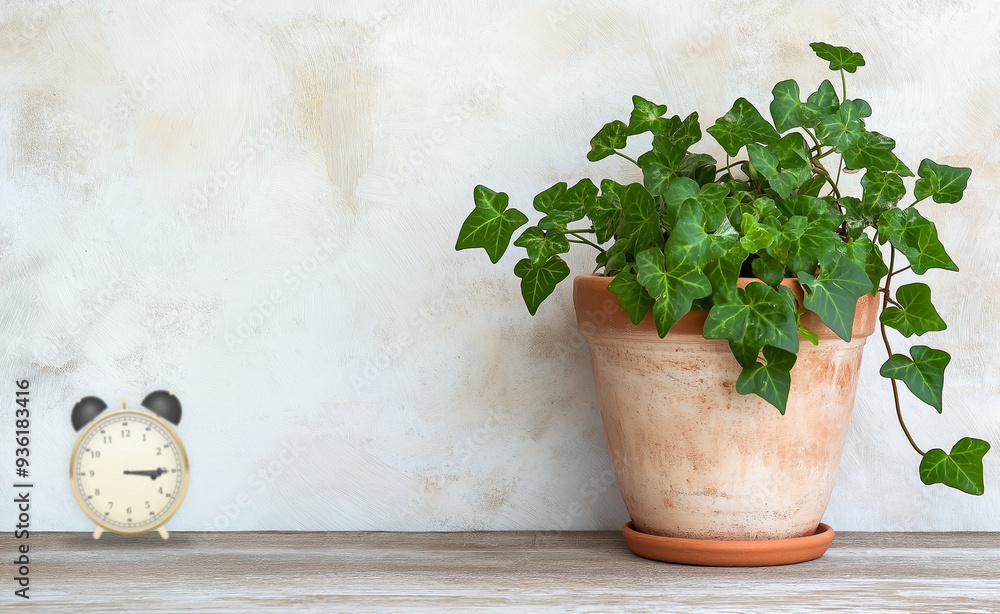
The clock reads 3.15
